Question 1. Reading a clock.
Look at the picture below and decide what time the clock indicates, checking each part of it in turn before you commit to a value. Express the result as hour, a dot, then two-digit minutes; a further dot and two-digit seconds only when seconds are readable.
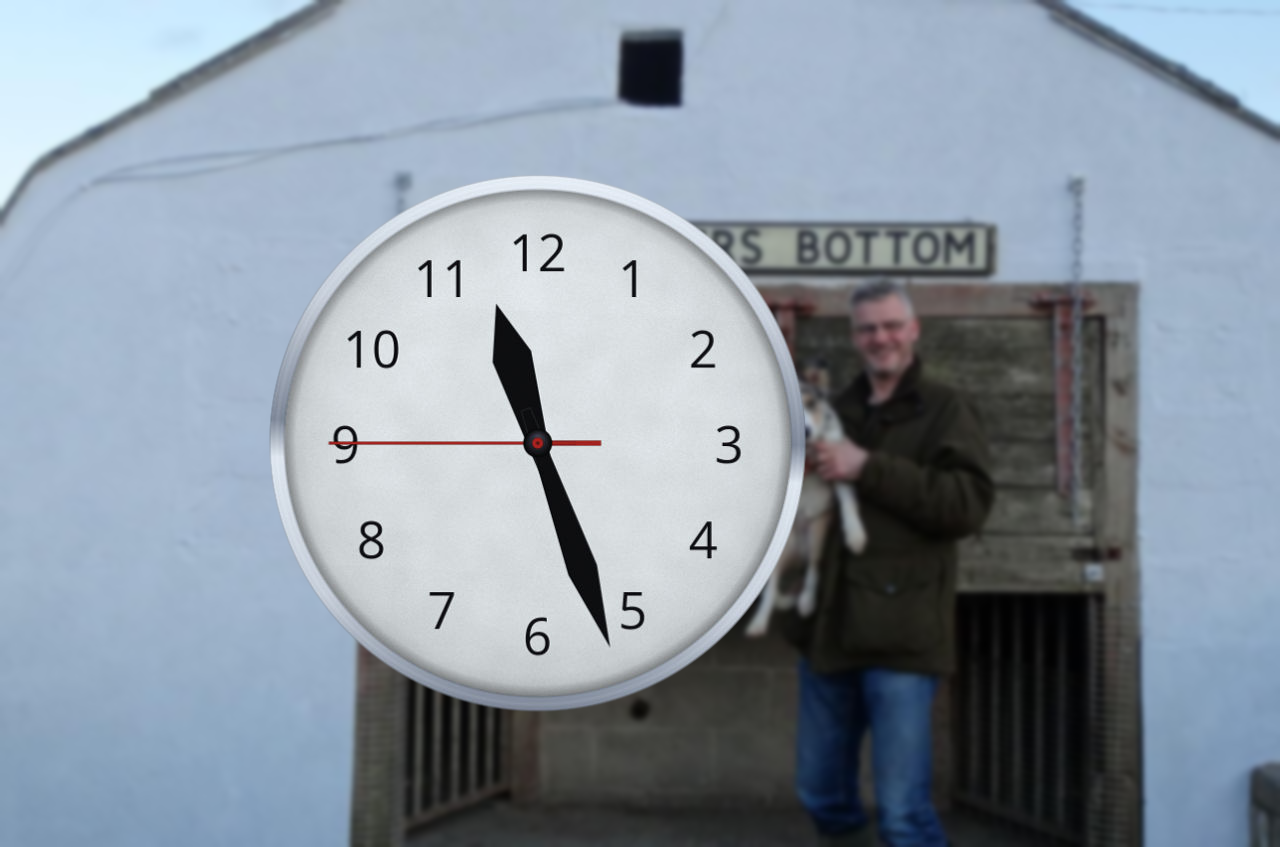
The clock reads 11.26.45
